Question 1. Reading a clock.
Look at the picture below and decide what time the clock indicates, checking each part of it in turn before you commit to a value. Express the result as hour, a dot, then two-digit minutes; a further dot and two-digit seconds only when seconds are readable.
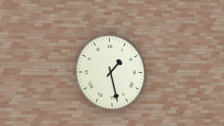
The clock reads 1.28
